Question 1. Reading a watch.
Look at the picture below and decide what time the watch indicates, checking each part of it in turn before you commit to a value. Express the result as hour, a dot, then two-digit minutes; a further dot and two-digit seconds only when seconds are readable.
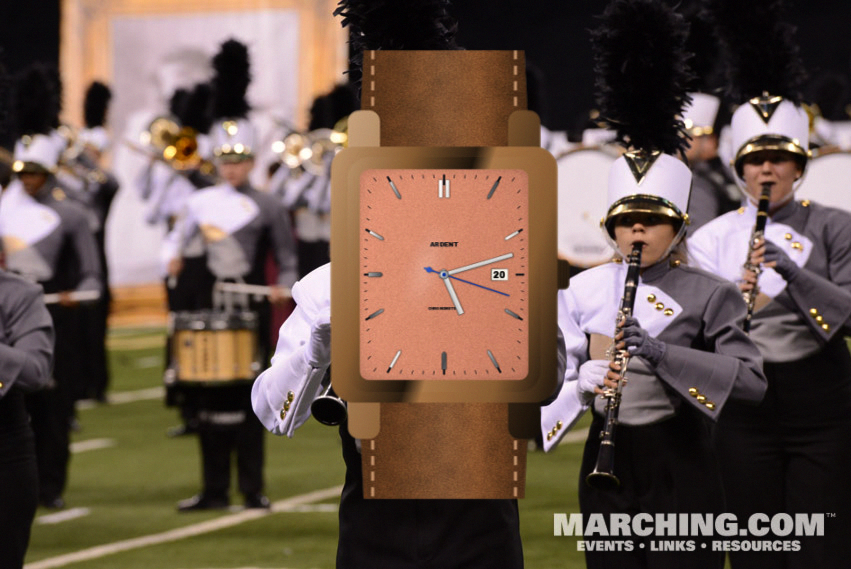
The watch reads 5.12.18
